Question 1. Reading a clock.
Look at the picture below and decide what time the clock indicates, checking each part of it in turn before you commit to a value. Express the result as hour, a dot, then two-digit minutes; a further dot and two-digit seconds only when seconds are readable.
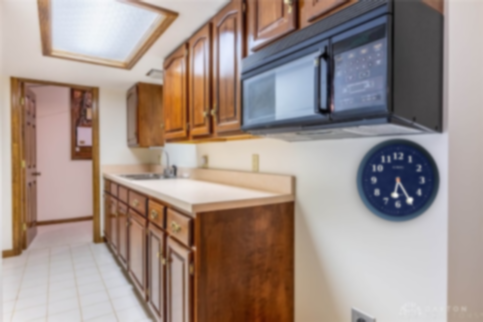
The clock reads 6.25
